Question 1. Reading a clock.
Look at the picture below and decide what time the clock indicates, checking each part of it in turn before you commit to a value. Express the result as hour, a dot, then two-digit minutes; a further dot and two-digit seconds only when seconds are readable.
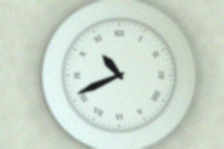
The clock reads 10.41
